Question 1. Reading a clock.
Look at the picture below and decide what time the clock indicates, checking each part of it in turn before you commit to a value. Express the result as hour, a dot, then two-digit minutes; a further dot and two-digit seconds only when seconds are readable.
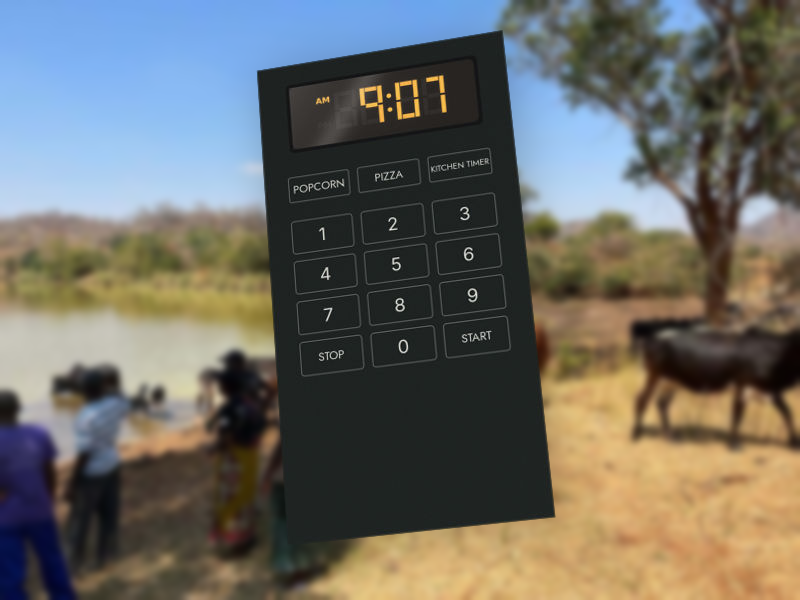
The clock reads 9.07
